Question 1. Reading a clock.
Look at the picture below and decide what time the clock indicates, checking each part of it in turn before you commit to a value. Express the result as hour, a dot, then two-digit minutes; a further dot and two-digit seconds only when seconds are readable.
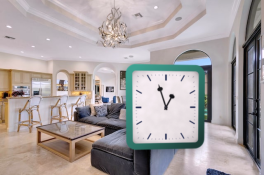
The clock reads 12.57
